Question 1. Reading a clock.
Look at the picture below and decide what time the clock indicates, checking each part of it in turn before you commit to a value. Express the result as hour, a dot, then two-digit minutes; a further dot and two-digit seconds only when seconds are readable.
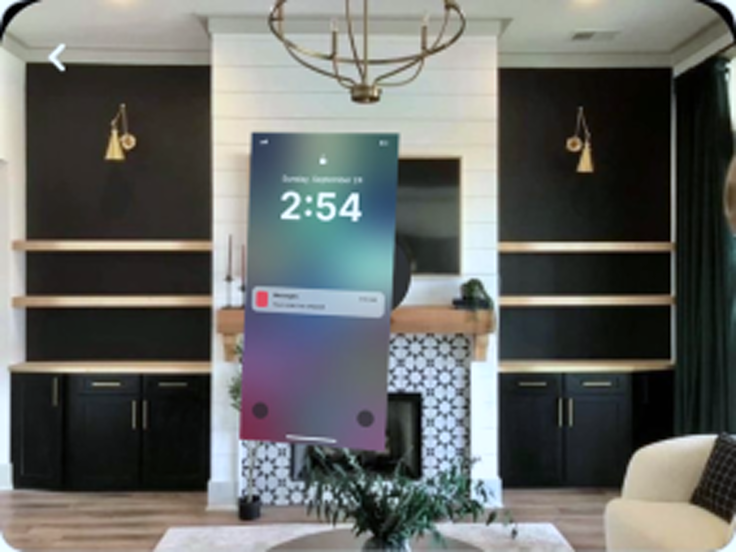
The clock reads 2.54
